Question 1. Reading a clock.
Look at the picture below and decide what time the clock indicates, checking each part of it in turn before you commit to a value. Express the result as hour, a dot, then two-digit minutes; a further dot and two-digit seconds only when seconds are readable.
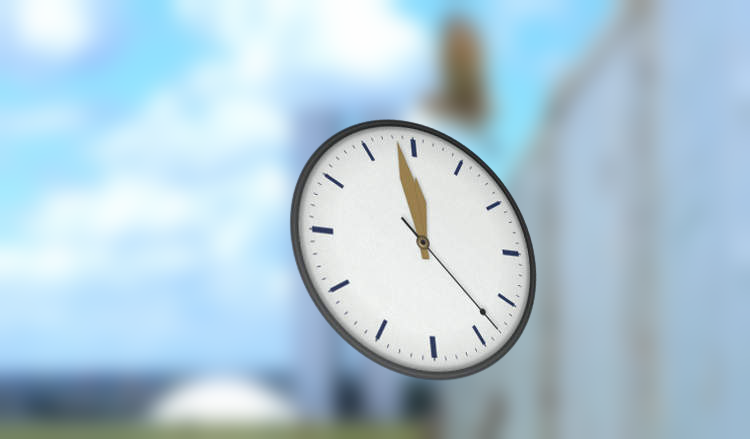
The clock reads 11.58.23
